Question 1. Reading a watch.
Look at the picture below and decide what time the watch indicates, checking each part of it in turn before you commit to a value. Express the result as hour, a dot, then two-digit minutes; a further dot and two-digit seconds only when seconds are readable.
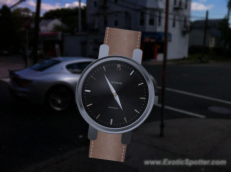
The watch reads 4.54
